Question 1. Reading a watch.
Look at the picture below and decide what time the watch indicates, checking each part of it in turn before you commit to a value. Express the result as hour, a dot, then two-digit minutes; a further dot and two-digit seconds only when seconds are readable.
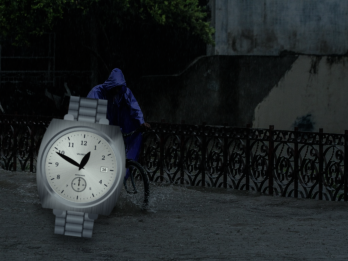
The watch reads 12.49
